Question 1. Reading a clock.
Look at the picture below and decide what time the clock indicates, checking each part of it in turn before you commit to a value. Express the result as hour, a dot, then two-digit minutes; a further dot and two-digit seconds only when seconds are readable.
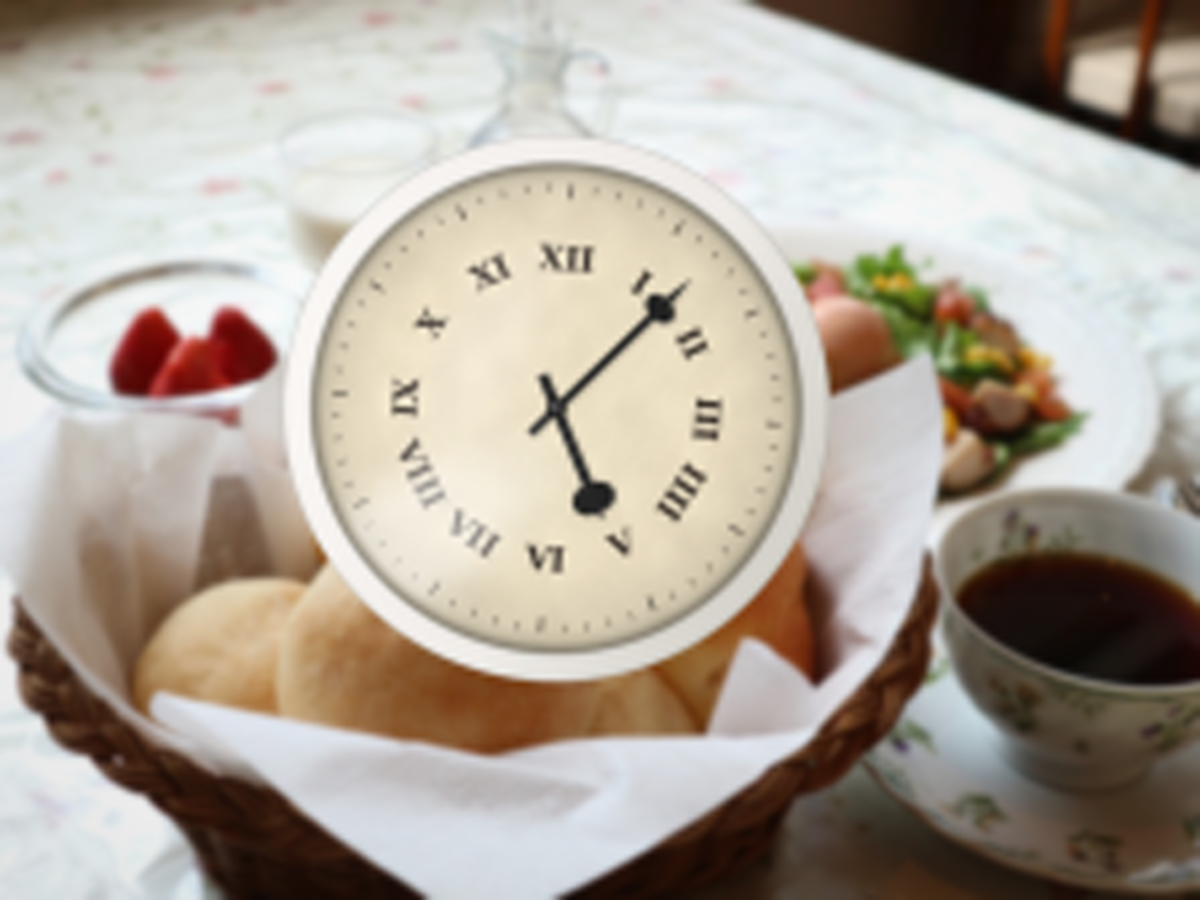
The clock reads 5.07
